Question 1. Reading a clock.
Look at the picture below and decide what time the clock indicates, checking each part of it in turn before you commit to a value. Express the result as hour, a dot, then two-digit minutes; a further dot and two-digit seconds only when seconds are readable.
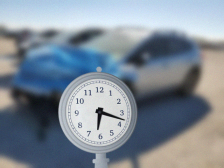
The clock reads 6.18
